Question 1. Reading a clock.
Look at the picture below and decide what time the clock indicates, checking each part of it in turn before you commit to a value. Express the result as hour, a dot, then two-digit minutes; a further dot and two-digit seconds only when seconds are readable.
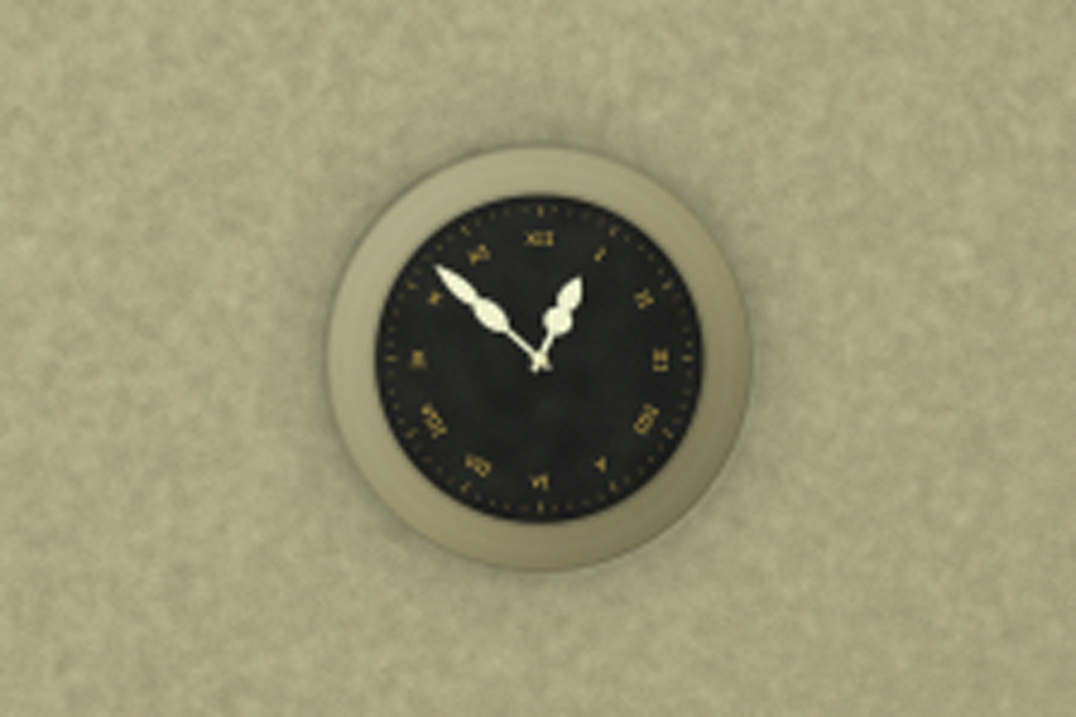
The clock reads 12.52
